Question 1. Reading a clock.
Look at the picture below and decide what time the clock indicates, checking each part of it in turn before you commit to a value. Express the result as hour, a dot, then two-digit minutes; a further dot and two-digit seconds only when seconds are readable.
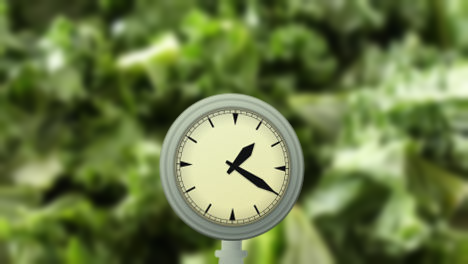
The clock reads 1.20
